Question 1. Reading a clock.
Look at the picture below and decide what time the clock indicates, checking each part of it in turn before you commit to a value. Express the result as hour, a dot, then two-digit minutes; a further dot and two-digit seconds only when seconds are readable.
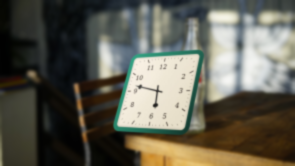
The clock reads 5.47
